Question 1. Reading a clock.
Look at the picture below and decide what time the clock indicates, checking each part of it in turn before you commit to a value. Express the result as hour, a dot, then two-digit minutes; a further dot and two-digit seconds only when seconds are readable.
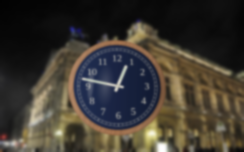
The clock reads 12.47
